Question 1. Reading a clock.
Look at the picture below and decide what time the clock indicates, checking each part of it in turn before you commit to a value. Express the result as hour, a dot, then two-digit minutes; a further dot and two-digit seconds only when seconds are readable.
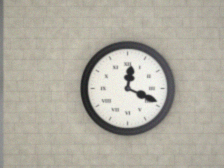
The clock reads 12.19
